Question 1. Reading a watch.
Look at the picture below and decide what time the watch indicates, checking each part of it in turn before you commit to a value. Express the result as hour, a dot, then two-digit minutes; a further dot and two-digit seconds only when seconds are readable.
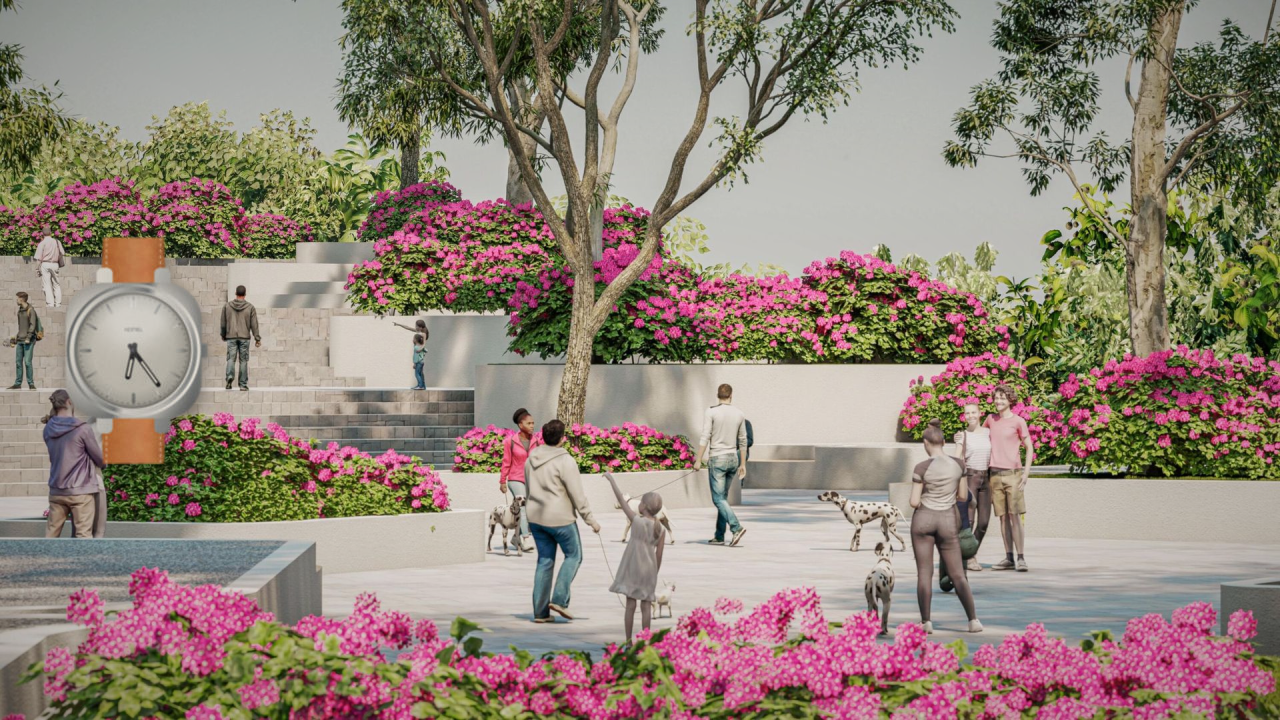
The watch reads 6.24
